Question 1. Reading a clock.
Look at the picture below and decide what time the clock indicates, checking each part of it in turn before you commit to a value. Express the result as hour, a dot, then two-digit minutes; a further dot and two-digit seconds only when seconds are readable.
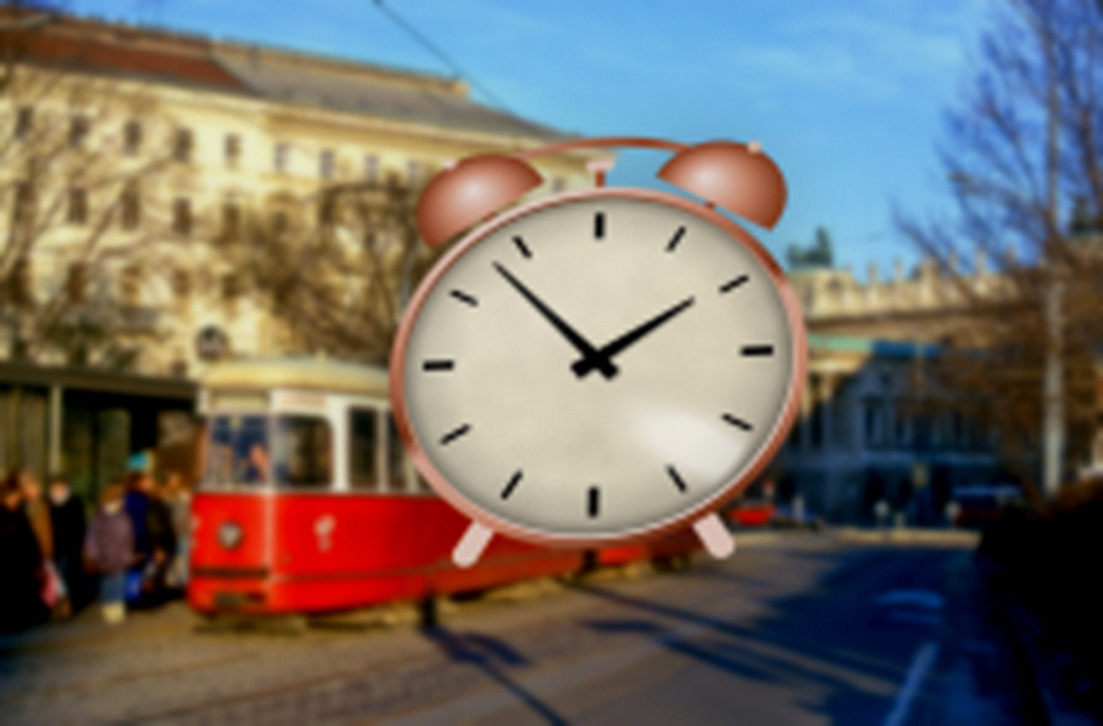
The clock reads 1.53
